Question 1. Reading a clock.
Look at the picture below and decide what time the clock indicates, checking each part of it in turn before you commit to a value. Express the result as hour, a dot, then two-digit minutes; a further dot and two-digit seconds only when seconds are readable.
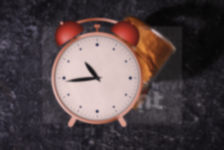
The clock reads 10.44
